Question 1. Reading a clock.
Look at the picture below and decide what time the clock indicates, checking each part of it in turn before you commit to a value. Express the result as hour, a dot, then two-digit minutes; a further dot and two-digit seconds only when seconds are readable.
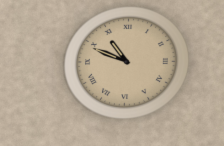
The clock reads 10.49
